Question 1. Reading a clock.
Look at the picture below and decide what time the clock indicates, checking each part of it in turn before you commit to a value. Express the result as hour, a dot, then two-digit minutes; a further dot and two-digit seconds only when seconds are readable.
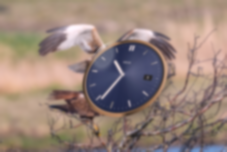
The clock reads 10.34
